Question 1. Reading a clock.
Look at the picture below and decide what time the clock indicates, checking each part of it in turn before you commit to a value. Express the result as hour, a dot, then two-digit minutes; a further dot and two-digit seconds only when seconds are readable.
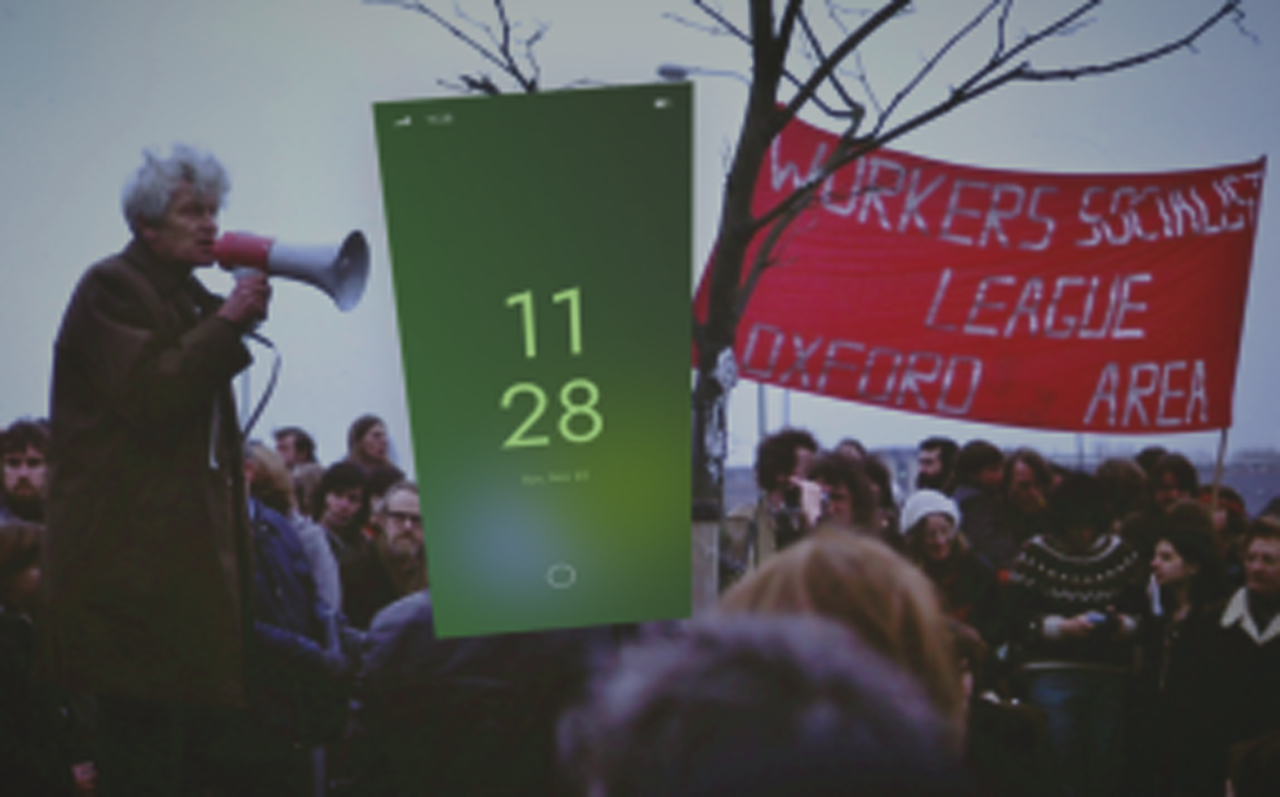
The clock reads 11.28
